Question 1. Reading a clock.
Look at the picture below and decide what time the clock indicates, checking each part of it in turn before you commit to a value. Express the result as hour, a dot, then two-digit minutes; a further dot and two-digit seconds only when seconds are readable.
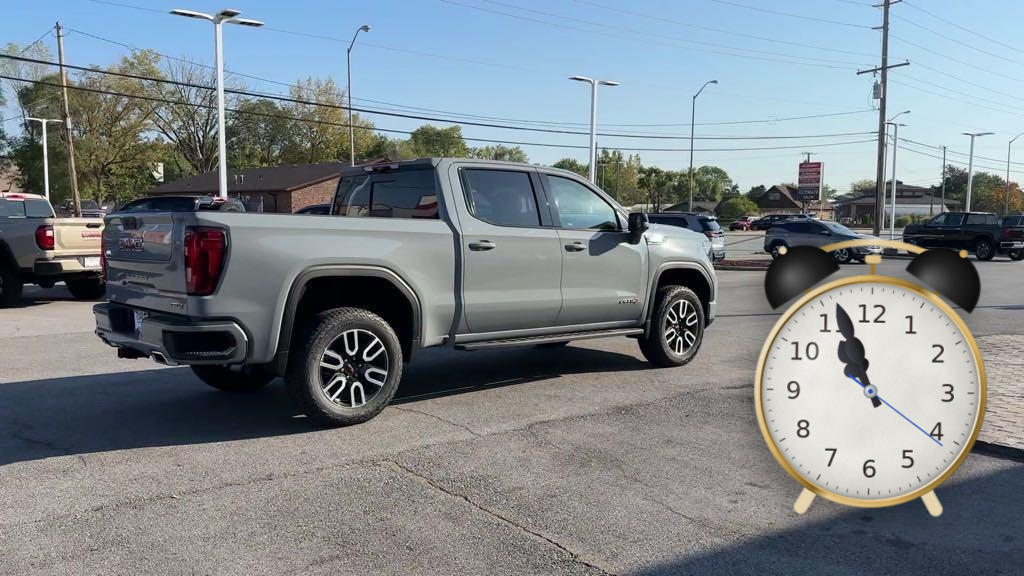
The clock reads 10.56.21
